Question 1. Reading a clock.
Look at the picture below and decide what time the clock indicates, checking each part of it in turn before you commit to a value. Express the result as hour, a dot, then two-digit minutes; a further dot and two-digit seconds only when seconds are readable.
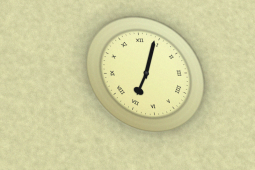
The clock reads 7.04
